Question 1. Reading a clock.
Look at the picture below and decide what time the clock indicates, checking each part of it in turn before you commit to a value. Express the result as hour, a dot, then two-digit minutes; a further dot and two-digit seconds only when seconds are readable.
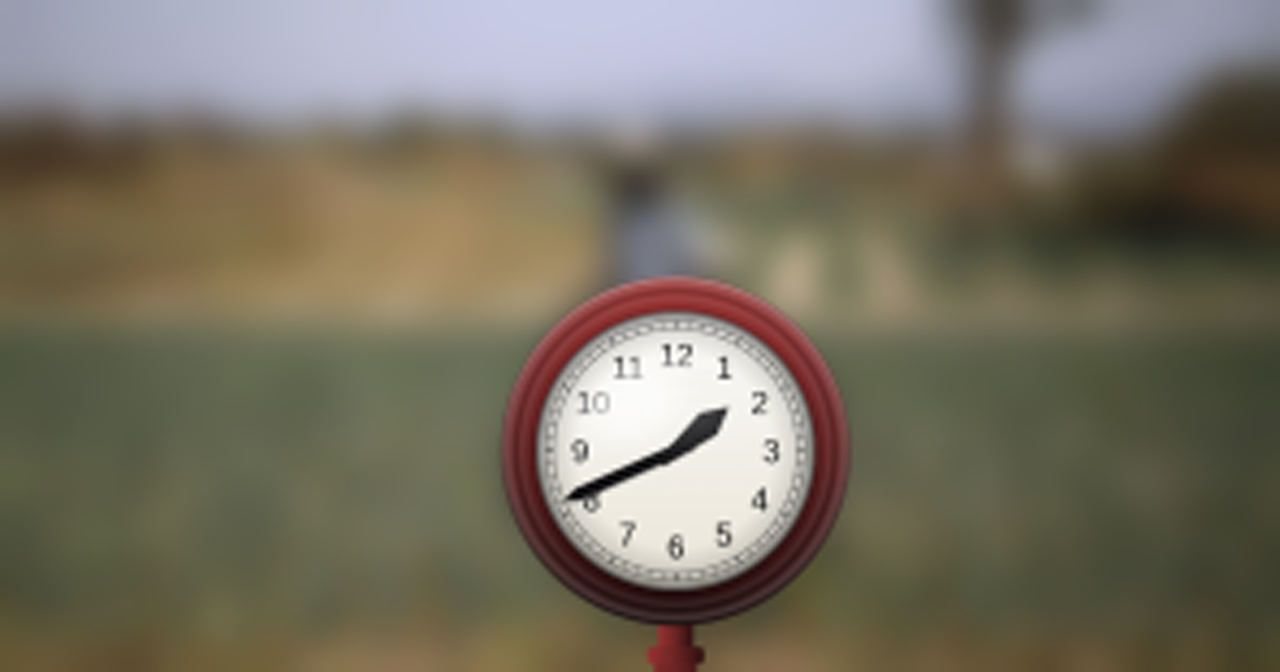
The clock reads 1.41
